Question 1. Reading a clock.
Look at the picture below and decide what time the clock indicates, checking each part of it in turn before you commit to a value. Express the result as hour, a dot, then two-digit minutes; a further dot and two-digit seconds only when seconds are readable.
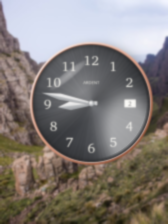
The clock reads 8.47
